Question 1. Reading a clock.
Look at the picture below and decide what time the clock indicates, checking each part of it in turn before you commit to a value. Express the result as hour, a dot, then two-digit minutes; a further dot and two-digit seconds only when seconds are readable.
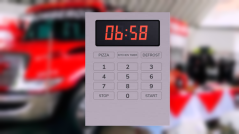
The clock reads 6.58
